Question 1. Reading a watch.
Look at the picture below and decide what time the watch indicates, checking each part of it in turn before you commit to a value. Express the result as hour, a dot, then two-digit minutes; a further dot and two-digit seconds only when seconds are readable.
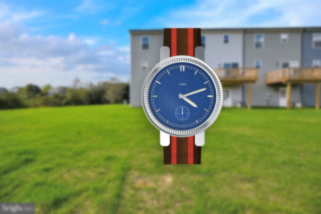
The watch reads 4.12
